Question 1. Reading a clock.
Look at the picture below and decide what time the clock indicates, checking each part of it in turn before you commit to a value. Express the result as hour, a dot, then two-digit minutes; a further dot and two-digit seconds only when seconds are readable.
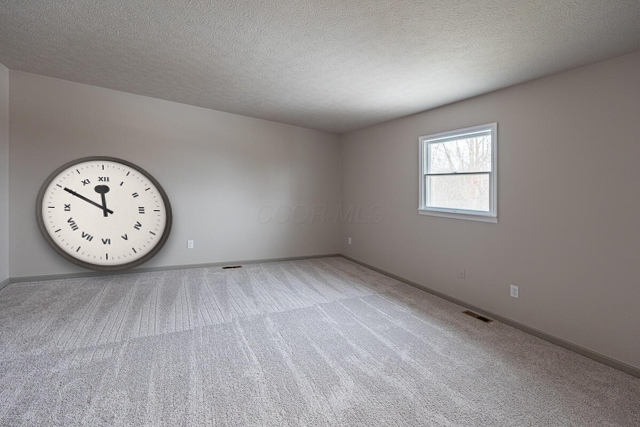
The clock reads 11.50
